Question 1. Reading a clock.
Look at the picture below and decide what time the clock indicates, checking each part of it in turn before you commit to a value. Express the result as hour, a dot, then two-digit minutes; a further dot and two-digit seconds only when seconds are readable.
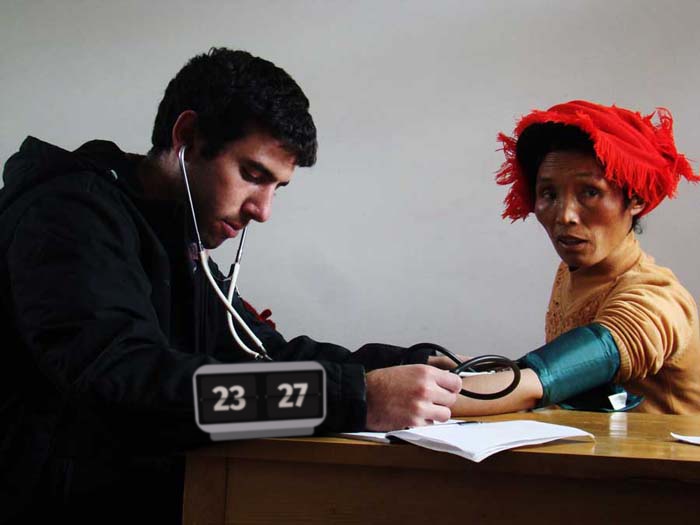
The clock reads 23.27
